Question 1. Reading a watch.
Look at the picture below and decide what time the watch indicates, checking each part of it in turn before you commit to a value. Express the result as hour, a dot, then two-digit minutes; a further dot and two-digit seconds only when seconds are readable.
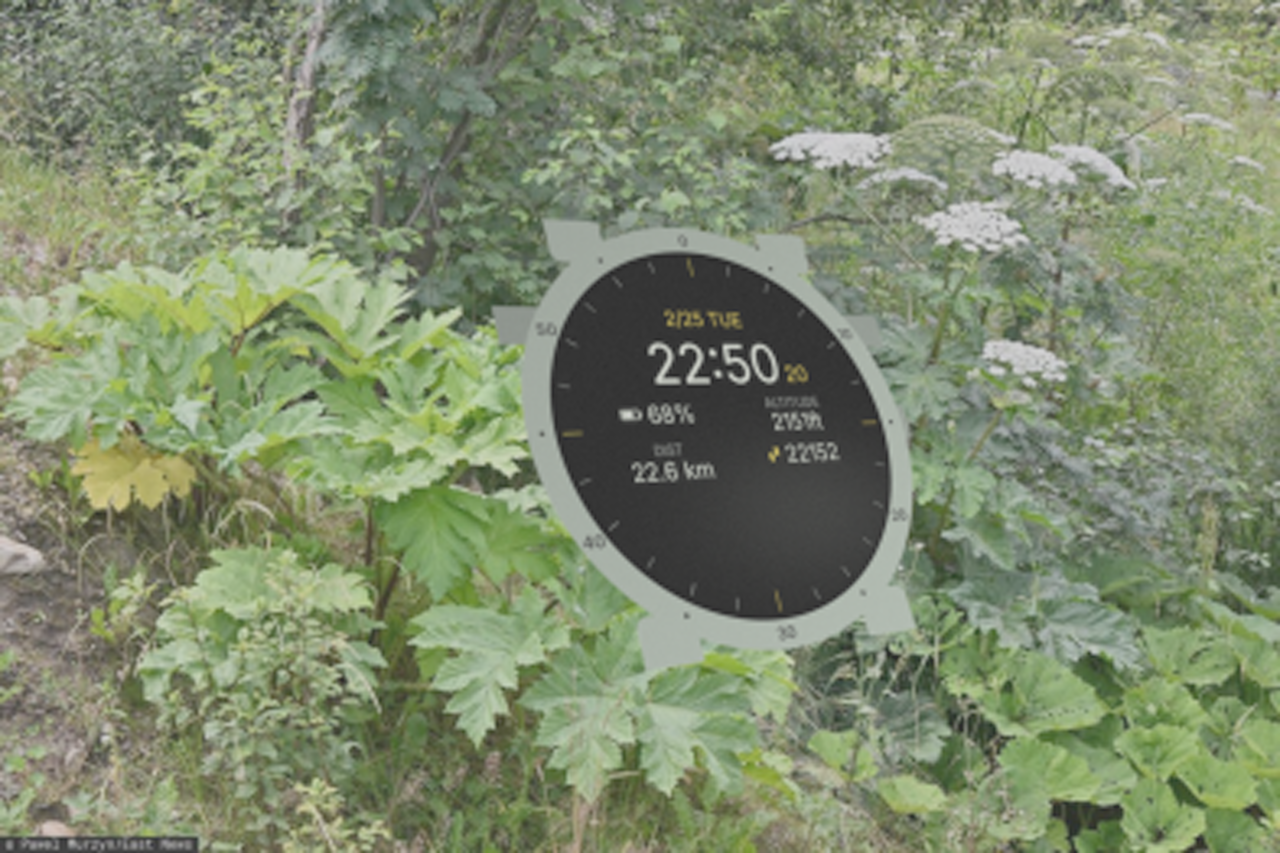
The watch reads 22.50
